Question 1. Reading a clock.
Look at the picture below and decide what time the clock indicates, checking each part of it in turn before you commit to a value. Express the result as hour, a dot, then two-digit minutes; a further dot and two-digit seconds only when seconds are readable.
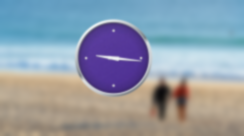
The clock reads 9.16
